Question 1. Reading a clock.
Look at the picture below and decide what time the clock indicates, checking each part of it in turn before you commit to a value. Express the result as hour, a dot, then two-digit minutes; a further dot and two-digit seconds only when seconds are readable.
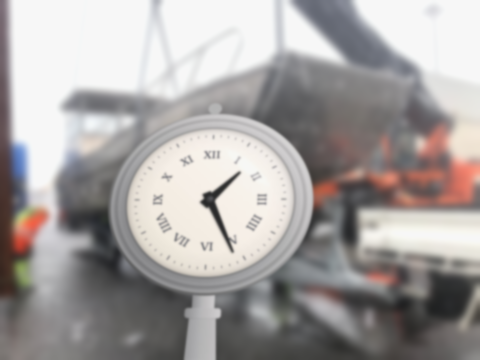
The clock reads 1.26
